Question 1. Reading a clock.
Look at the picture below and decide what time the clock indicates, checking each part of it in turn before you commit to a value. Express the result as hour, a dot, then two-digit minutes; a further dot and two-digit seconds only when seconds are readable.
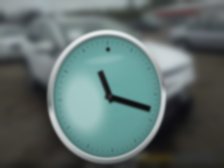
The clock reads 11.18
